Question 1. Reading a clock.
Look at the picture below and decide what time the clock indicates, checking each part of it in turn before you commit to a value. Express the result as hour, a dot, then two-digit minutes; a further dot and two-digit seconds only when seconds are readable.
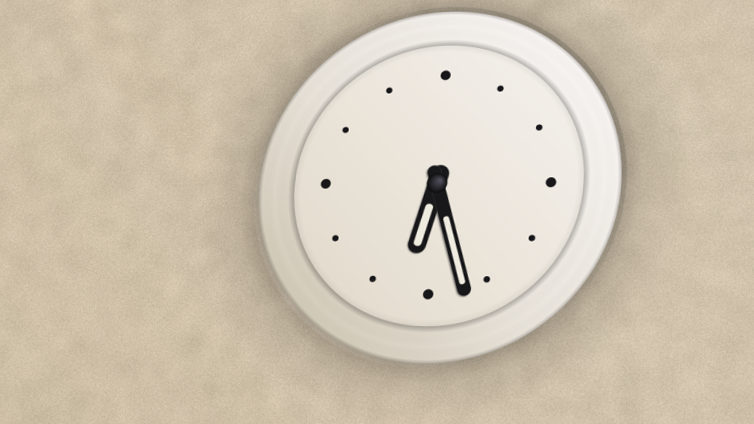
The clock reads 6.27
